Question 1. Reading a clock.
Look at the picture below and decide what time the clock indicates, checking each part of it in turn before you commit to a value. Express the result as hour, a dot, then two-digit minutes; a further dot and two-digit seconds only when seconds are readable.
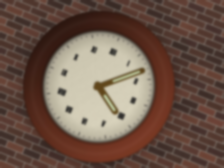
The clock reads 4.08
